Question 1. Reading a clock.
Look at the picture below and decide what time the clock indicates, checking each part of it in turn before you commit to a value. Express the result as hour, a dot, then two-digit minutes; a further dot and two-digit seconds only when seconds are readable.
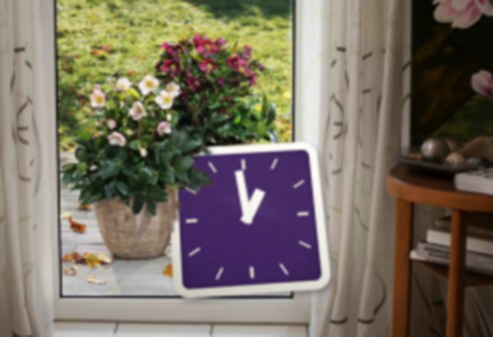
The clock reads 12.59
